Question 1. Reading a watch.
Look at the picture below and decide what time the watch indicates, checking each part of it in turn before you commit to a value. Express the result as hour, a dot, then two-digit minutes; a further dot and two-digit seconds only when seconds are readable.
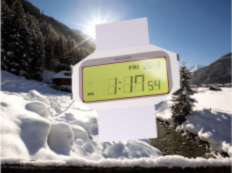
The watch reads 1.17.54
